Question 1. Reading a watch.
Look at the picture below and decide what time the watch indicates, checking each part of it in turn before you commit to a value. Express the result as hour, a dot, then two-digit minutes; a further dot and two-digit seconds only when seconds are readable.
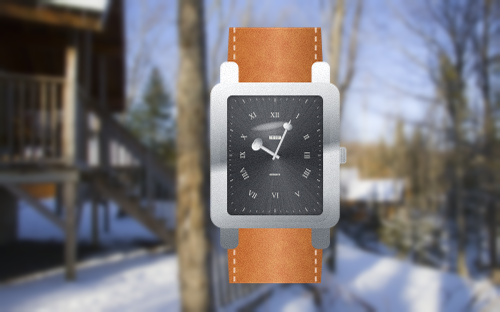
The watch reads 10.04
